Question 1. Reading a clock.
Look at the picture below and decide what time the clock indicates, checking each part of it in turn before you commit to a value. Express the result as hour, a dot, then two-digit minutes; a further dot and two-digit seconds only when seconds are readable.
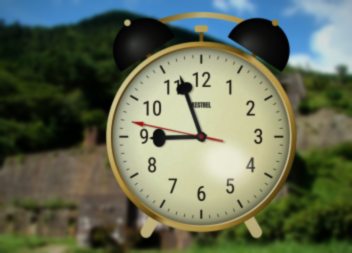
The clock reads 8.56.47
